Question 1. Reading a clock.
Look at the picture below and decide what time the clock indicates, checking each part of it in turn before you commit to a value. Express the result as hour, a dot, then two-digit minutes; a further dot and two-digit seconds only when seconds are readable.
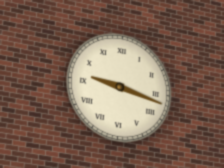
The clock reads 9.17
